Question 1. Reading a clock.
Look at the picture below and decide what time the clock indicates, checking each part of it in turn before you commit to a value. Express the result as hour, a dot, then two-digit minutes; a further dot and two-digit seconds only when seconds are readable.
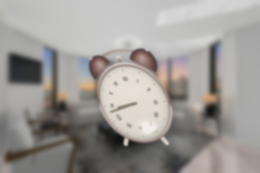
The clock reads 8.43
